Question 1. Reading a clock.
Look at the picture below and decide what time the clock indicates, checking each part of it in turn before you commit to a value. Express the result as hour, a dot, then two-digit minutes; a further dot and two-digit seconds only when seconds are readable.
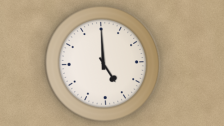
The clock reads 5.00
